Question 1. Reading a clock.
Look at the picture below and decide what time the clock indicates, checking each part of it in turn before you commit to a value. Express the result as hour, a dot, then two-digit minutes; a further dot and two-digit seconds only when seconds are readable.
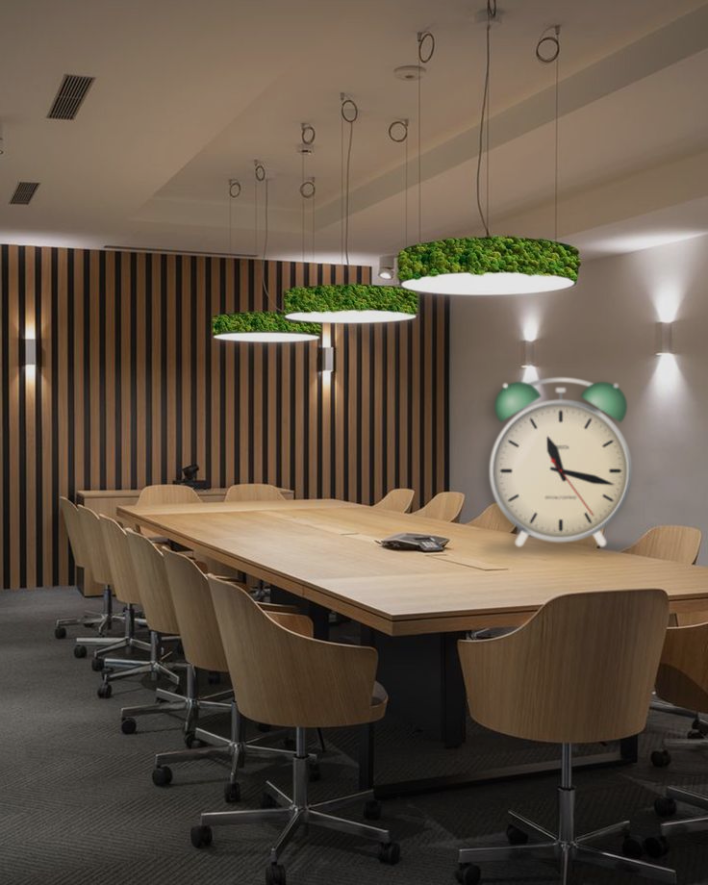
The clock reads 11.17.24
